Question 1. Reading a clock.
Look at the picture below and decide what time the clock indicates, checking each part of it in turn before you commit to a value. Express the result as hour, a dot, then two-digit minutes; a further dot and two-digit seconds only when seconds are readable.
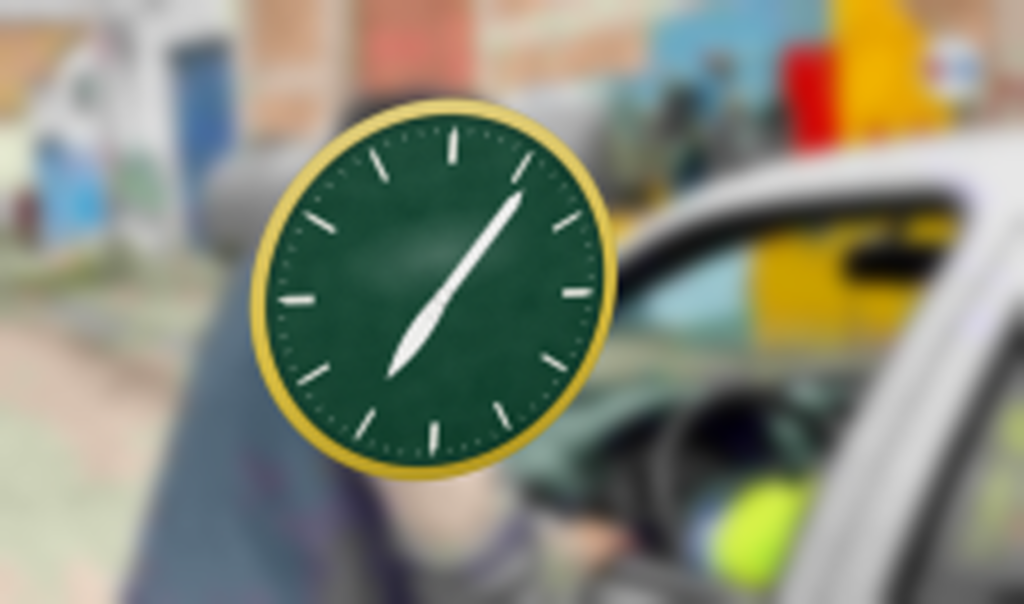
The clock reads 7.06
